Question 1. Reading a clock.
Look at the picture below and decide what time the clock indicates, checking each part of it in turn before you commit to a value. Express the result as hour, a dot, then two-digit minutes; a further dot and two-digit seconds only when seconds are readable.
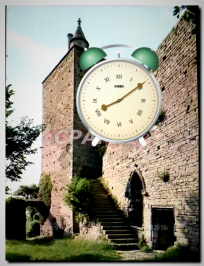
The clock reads 8.09
